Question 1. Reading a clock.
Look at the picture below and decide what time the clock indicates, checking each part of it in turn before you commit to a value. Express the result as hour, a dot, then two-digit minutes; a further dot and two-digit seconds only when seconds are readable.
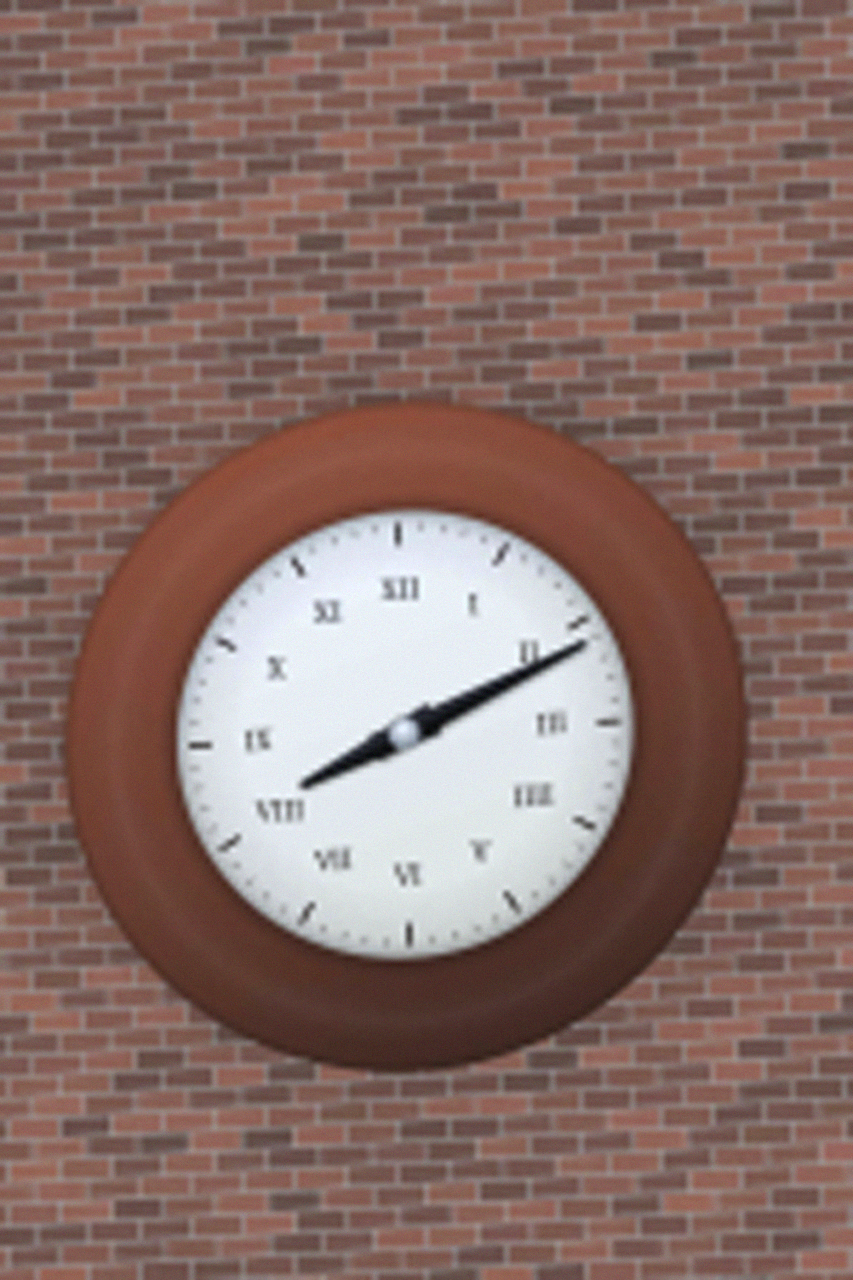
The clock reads 8.11
